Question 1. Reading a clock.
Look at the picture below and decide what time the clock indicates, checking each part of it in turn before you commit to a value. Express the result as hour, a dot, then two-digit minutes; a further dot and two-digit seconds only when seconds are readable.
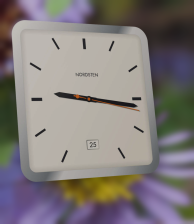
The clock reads 9.16.17
